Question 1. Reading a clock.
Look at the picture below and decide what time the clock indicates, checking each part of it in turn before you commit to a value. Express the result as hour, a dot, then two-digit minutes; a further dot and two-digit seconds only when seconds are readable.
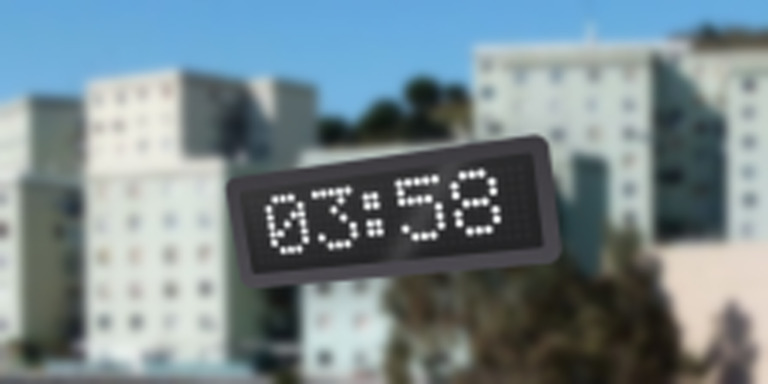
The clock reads 3.58
